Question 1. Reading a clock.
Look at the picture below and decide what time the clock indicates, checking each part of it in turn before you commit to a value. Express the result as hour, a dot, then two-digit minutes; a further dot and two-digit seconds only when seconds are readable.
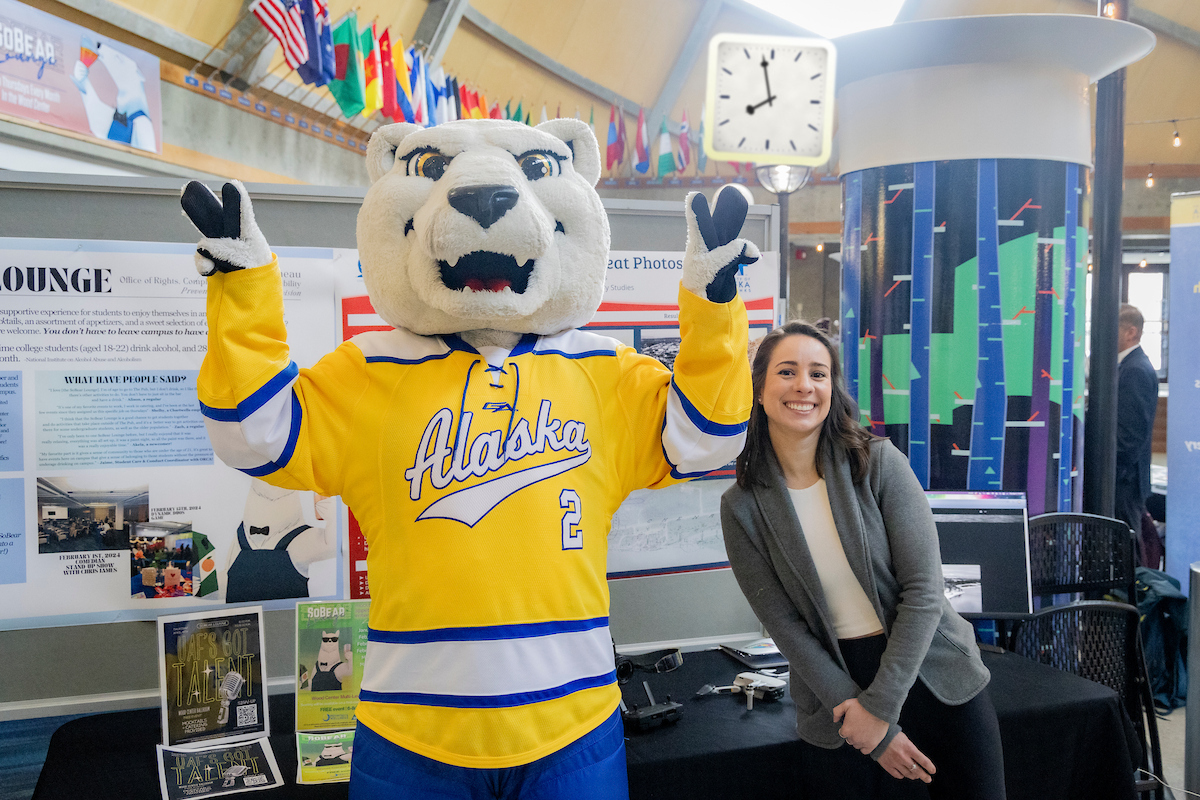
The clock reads 7.58
